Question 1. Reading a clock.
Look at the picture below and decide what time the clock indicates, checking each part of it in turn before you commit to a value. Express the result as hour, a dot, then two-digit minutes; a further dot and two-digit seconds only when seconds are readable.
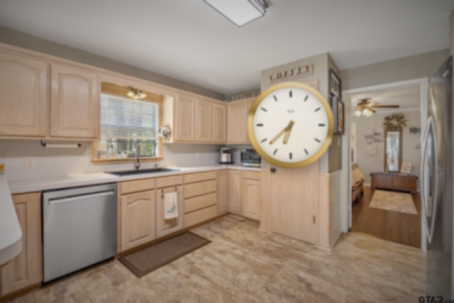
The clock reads 6.38
